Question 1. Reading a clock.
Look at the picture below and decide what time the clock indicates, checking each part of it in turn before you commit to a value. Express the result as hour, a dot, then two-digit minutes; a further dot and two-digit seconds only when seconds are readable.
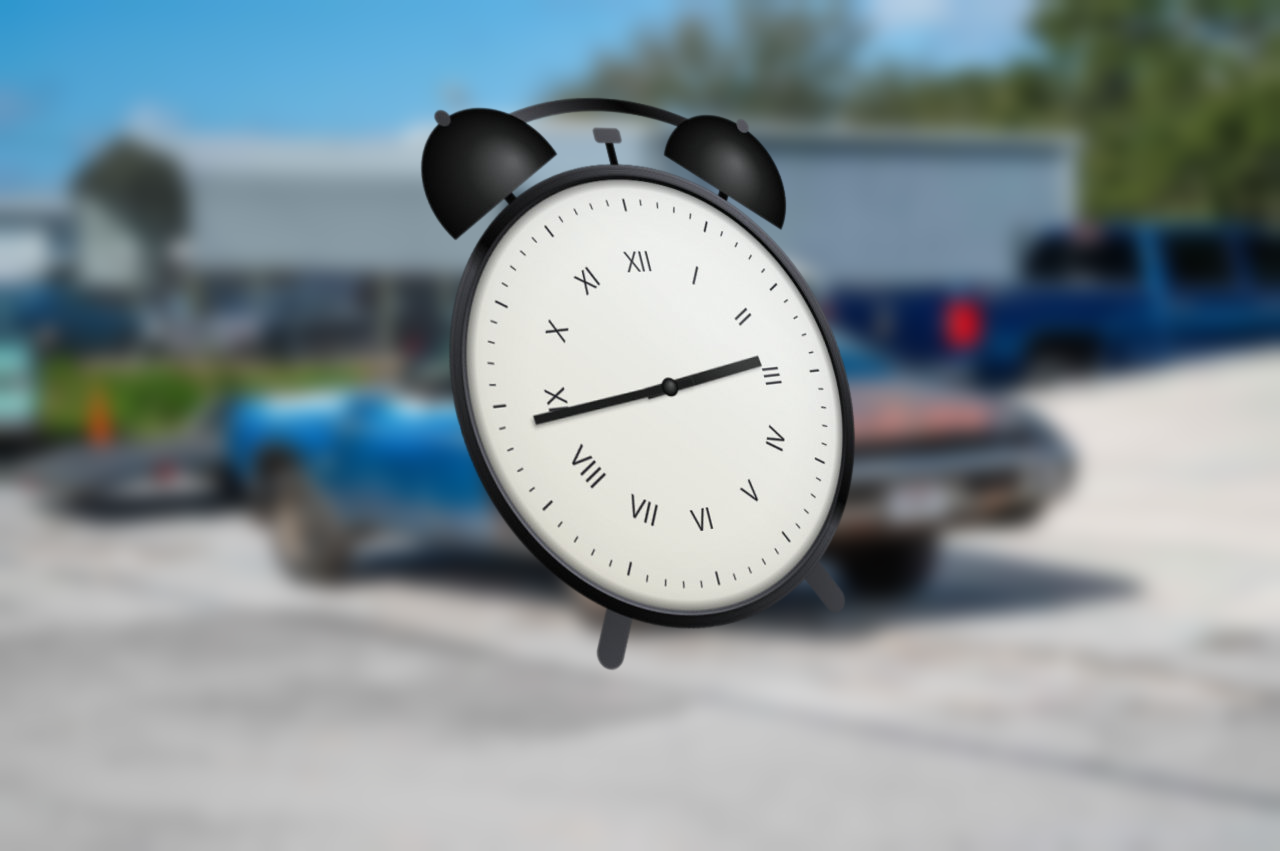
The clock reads 2.44
